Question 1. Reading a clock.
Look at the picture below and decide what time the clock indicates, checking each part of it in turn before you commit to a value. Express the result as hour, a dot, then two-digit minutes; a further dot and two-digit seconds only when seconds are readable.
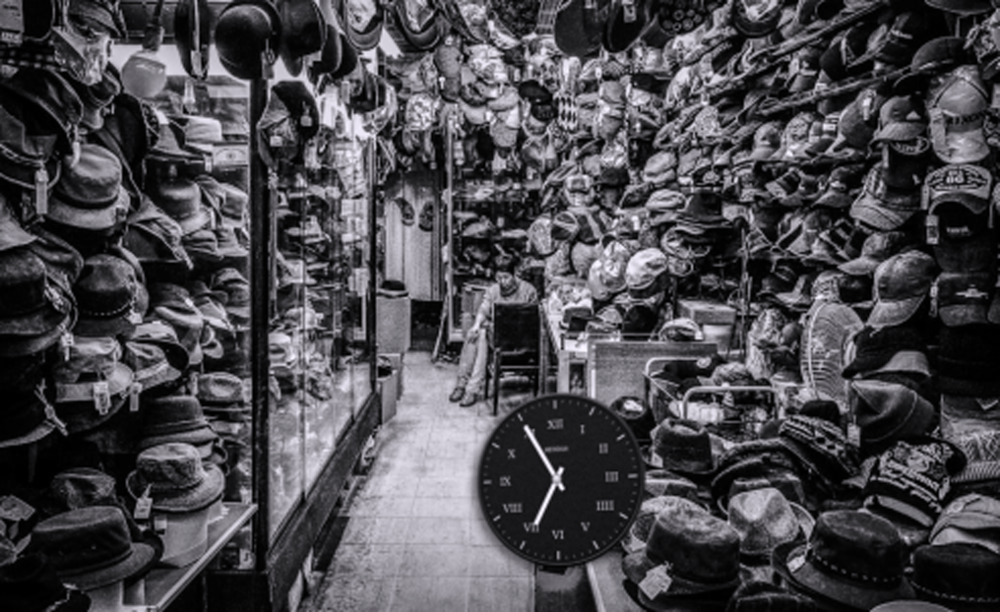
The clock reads 6.55
